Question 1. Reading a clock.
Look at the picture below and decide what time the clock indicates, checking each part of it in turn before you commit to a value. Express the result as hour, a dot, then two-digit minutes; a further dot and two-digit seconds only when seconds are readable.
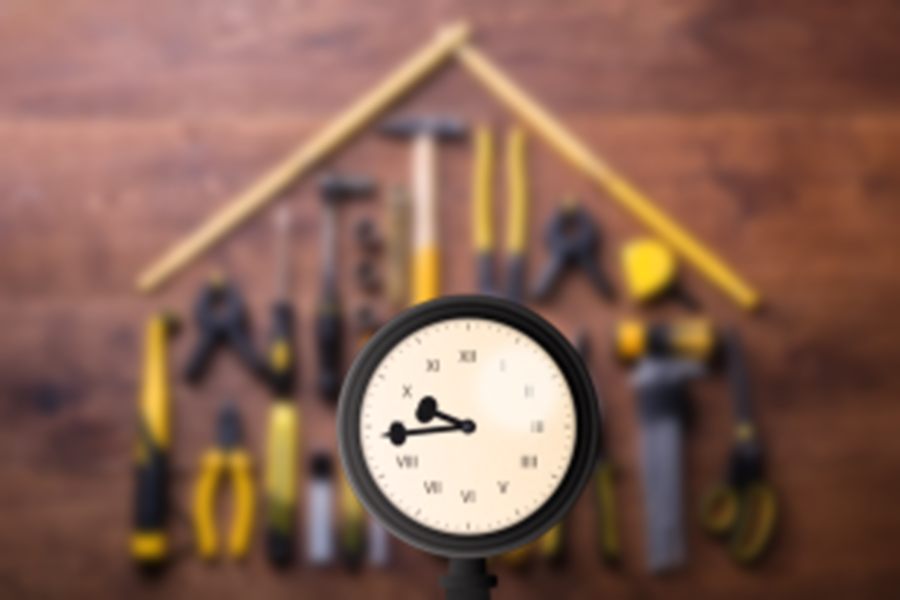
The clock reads 9.44
